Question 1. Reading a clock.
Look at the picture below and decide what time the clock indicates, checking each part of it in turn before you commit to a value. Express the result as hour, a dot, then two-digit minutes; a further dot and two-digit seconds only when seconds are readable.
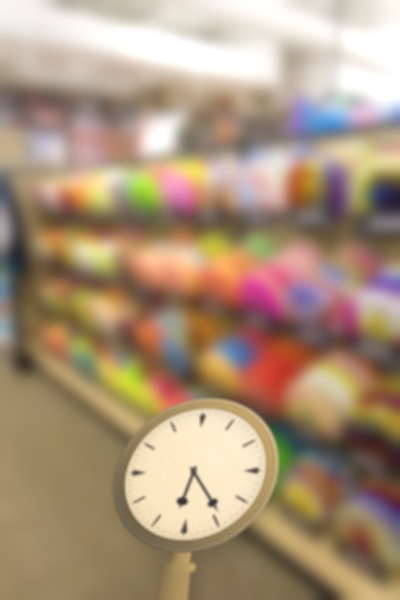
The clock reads 6.24
